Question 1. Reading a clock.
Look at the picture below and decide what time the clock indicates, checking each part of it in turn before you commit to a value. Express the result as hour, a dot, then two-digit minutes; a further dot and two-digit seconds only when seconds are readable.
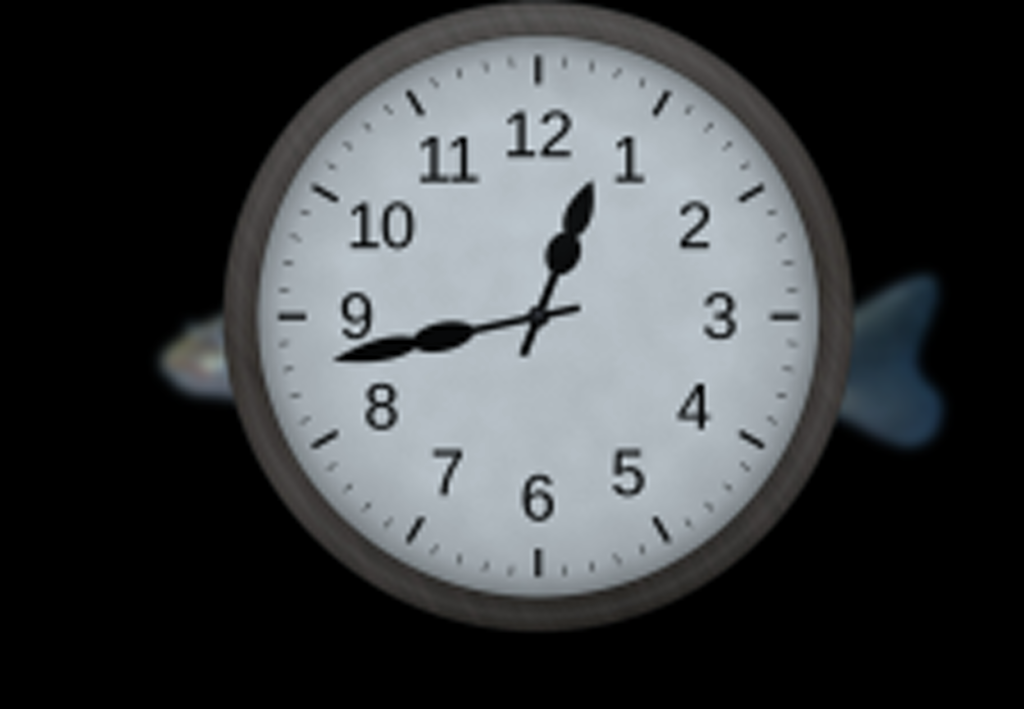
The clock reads 12.43
